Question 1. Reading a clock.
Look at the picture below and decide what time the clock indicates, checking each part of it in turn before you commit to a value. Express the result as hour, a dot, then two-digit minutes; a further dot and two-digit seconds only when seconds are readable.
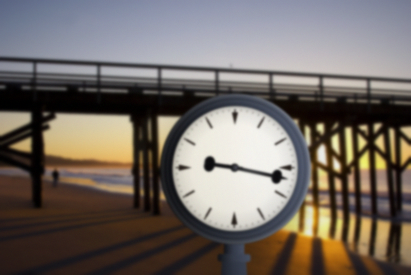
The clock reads 9.17
